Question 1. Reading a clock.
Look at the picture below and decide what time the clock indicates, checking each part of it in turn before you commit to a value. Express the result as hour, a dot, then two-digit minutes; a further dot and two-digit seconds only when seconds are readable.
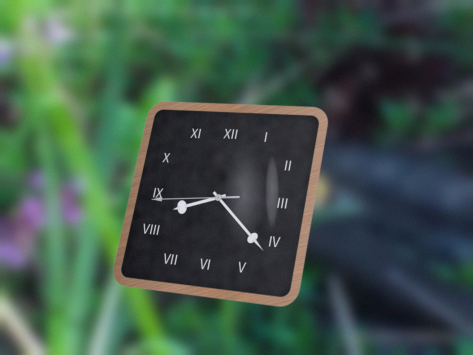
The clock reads 8.21.44
